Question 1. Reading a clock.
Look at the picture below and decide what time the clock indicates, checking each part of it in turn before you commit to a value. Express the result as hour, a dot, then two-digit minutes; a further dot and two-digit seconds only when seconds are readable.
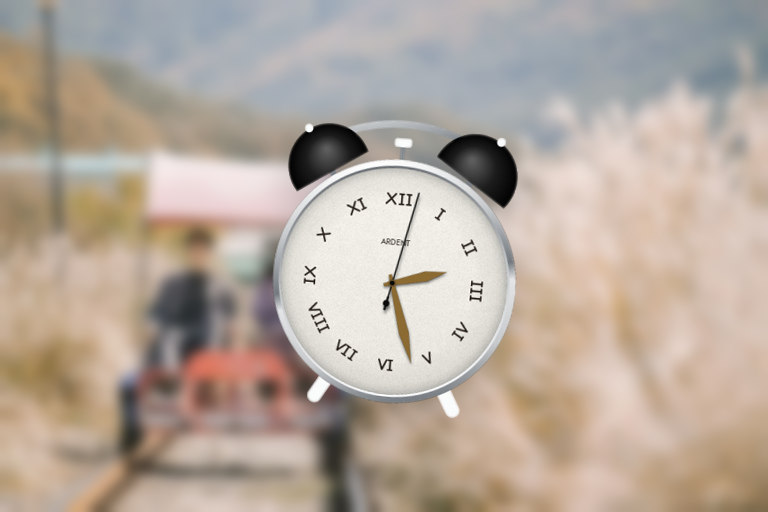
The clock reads 2.27.02
